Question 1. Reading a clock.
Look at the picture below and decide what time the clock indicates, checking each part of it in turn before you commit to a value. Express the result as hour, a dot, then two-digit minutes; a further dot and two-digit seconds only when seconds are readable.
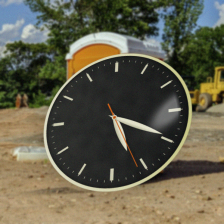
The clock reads 5.19.26
